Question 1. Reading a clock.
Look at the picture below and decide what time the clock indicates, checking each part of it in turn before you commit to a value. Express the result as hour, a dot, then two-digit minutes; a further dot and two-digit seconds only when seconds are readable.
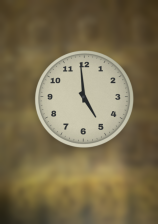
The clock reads 4.59
